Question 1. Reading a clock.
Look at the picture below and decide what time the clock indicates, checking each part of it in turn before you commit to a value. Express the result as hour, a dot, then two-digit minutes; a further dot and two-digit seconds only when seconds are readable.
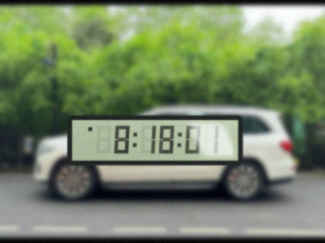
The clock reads 8.18.01
